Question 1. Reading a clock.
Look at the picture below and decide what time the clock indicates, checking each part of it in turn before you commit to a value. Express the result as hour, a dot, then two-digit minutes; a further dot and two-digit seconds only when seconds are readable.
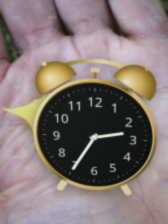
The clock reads 2.35
